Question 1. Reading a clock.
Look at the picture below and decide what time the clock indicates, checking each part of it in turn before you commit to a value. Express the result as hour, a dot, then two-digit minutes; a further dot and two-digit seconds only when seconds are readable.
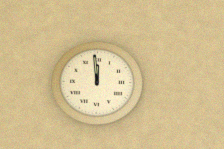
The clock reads 11.59
